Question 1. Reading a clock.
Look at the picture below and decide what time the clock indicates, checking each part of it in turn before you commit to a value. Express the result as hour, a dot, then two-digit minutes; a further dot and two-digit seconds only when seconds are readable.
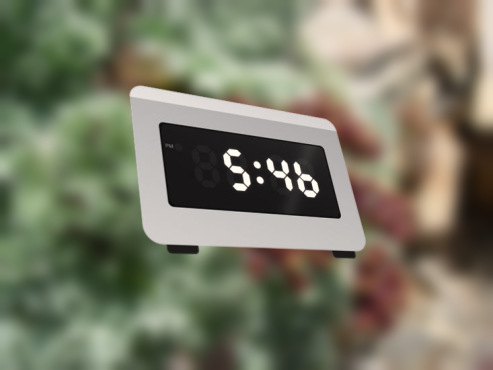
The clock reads 5.46
